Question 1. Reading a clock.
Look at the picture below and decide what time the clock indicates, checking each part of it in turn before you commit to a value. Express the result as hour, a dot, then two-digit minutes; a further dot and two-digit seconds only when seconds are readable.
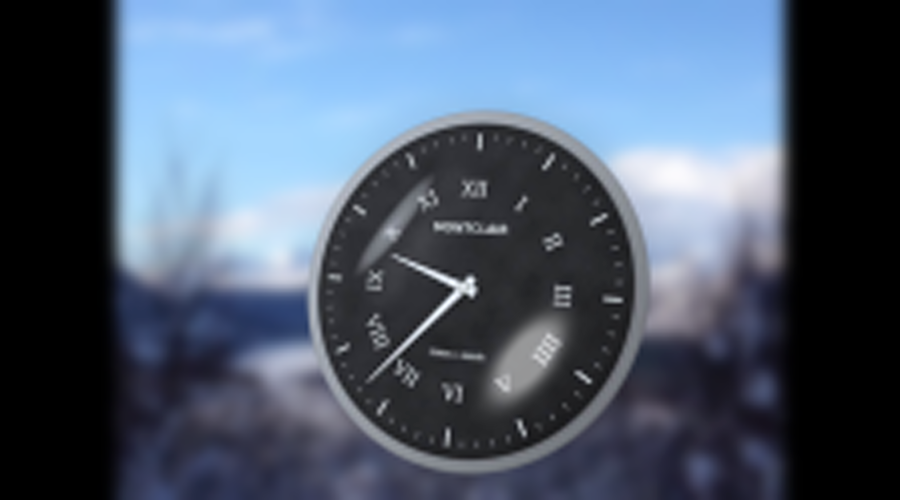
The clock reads 9.37
